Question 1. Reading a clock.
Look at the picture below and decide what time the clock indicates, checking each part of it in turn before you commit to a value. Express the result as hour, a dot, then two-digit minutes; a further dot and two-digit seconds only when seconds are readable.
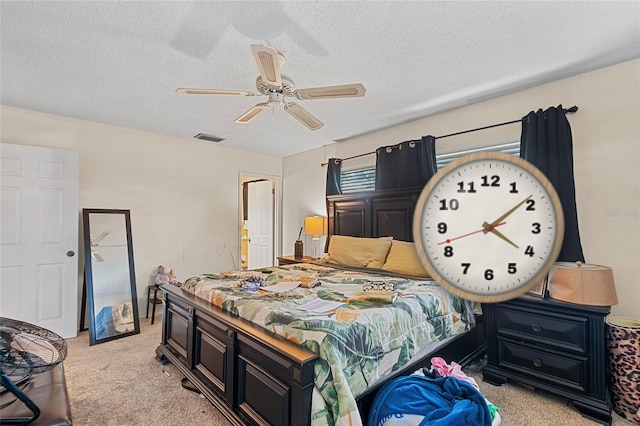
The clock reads 4.08.42
